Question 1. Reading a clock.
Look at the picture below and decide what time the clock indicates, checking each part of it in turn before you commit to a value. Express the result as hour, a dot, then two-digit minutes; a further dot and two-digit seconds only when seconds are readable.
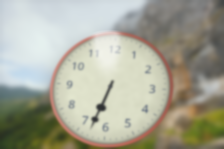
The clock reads 6.33
